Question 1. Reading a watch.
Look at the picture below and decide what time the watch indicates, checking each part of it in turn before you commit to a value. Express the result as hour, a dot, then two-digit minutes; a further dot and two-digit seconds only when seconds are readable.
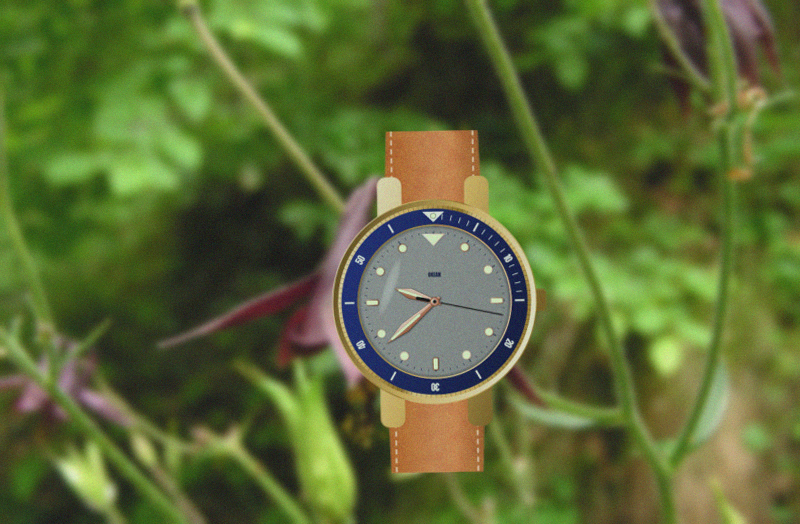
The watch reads 9.38.17
